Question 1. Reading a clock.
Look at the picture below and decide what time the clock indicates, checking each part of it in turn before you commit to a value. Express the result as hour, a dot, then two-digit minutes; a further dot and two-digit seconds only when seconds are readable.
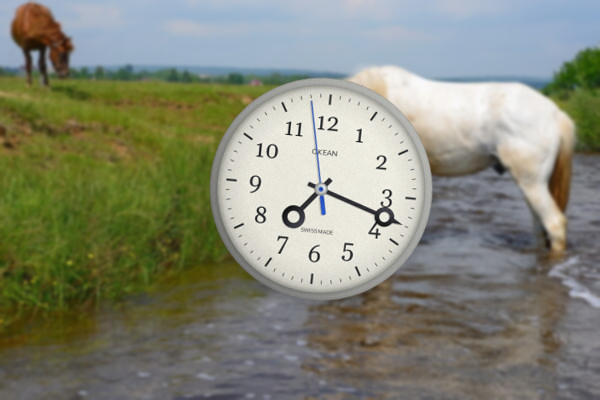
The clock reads 7.17.58
